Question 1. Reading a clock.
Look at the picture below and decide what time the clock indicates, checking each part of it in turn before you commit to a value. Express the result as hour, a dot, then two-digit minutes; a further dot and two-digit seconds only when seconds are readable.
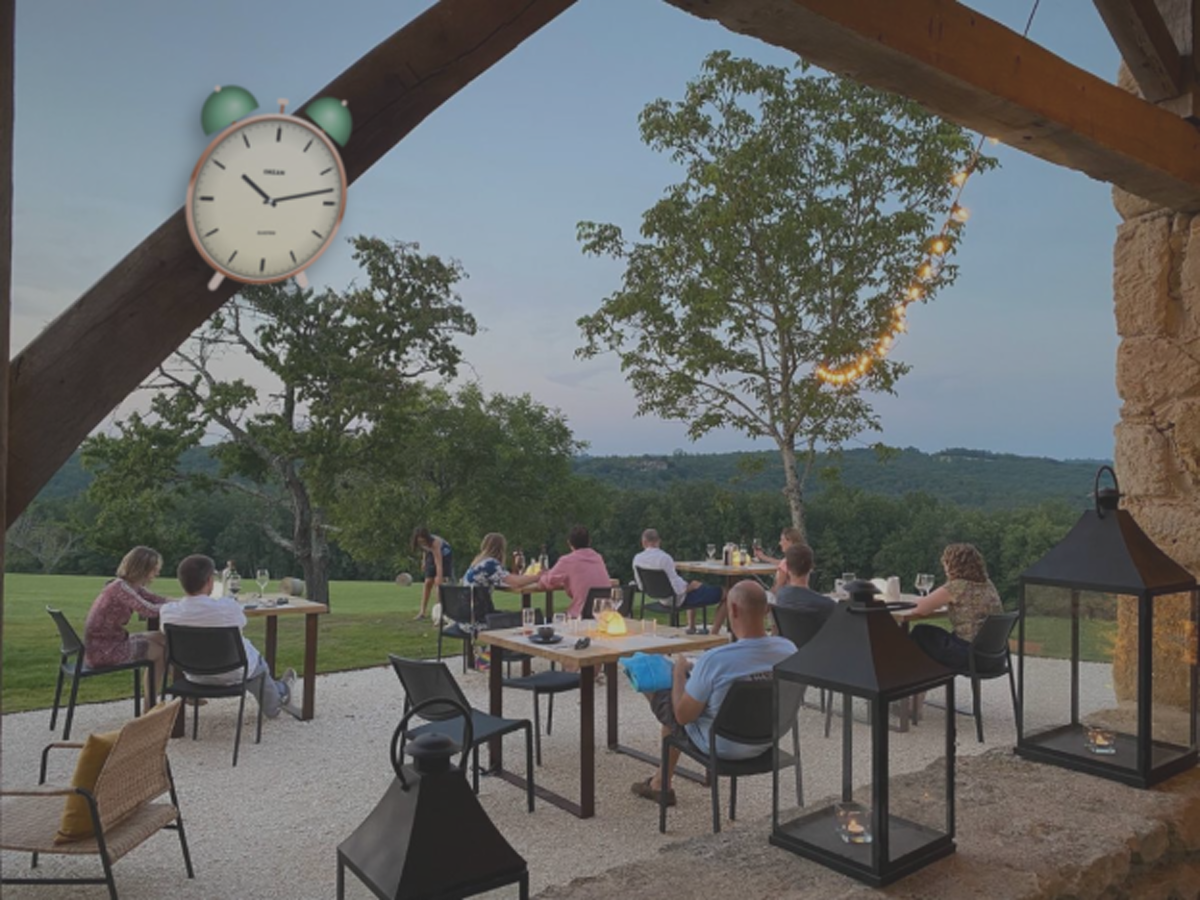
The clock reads 10.13
